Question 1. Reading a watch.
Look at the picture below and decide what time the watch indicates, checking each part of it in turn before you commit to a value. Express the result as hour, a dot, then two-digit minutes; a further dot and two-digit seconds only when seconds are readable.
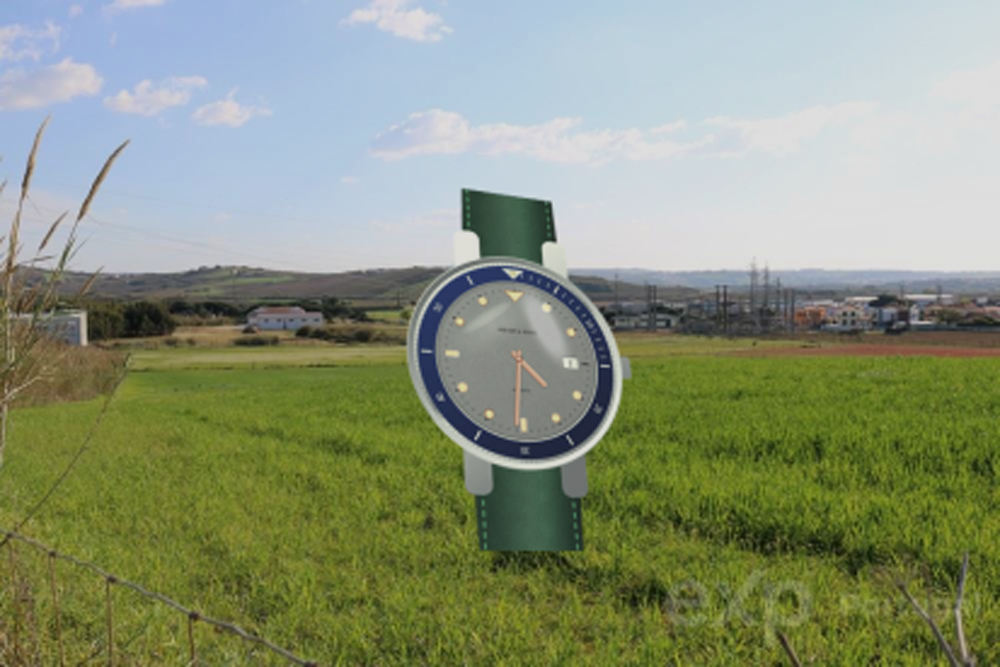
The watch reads 4.31
